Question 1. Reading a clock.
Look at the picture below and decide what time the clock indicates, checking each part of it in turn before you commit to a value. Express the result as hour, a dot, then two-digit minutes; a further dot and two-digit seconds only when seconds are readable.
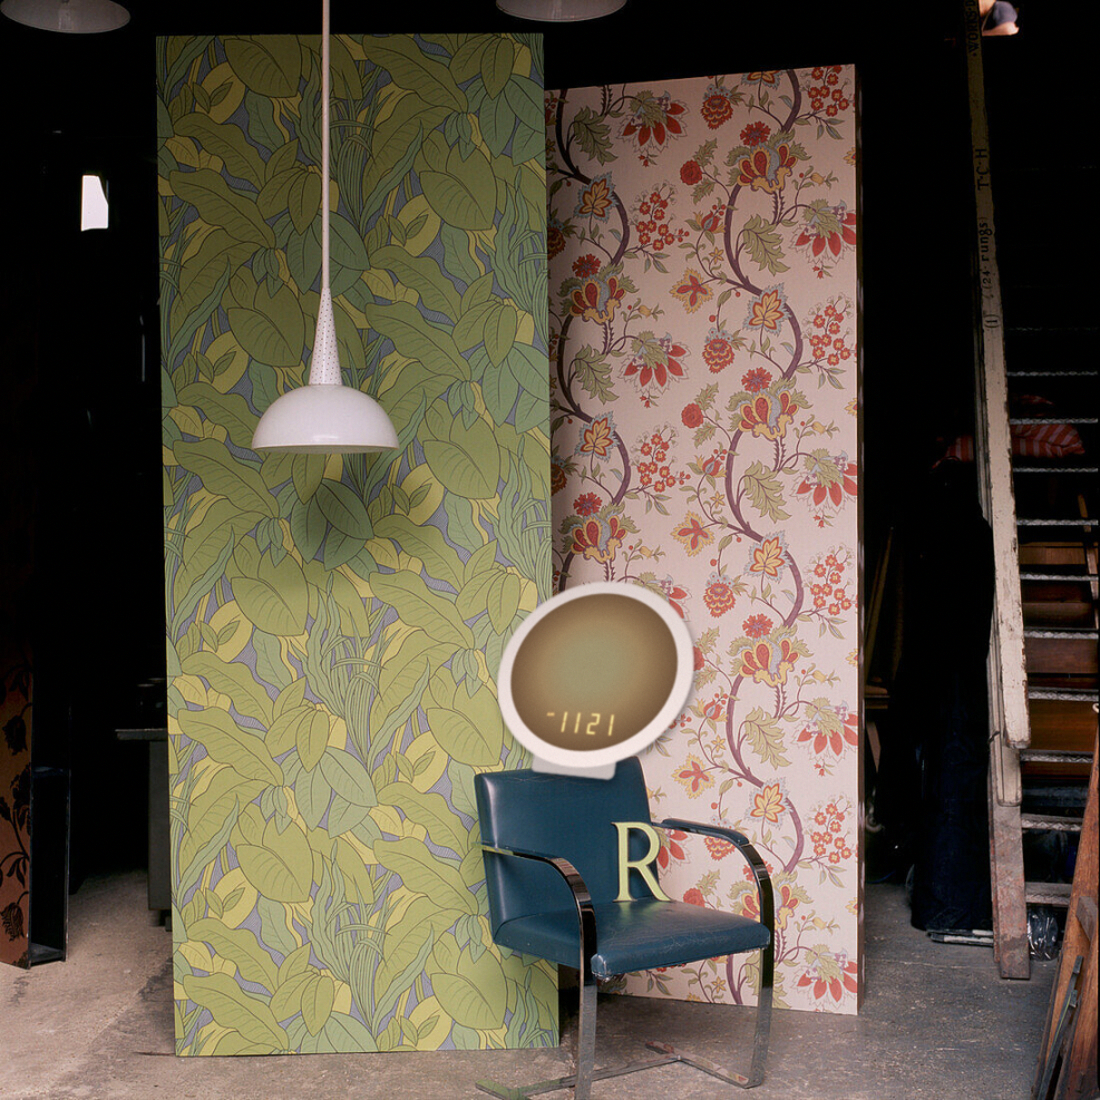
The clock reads 11.21
